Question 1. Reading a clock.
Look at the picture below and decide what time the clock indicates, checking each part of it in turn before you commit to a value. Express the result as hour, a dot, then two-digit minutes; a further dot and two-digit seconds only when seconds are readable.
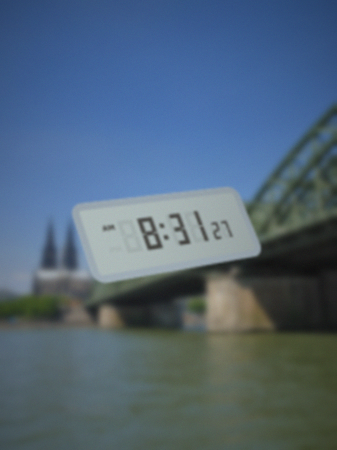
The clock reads 8.31.27
